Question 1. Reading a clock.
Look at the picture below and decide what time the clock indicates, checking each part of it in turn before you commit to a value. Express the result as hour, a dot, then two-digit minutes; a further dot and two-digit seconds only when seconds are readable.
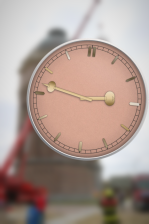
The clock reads 2.47
